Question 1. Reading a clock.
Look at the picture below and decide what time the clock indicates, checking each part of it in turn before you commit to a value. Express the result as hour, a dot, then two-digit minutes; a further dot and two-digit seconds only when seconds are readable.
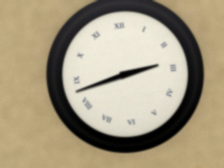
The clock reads 2.43
